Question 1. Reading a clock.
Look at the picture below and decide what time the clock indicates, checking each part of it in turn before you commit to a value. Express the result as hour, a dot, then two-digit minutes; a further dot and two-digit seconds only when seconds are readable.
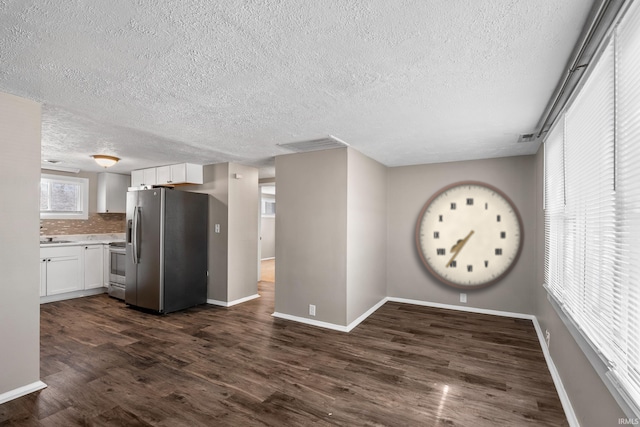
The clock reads 7.36
